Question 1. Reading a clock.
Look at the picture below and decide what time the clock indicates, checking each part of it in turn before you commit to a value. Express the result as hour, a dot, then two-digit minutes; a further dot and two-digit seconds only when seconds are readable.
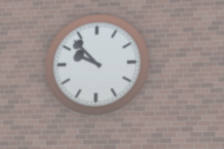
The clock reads 9.53
